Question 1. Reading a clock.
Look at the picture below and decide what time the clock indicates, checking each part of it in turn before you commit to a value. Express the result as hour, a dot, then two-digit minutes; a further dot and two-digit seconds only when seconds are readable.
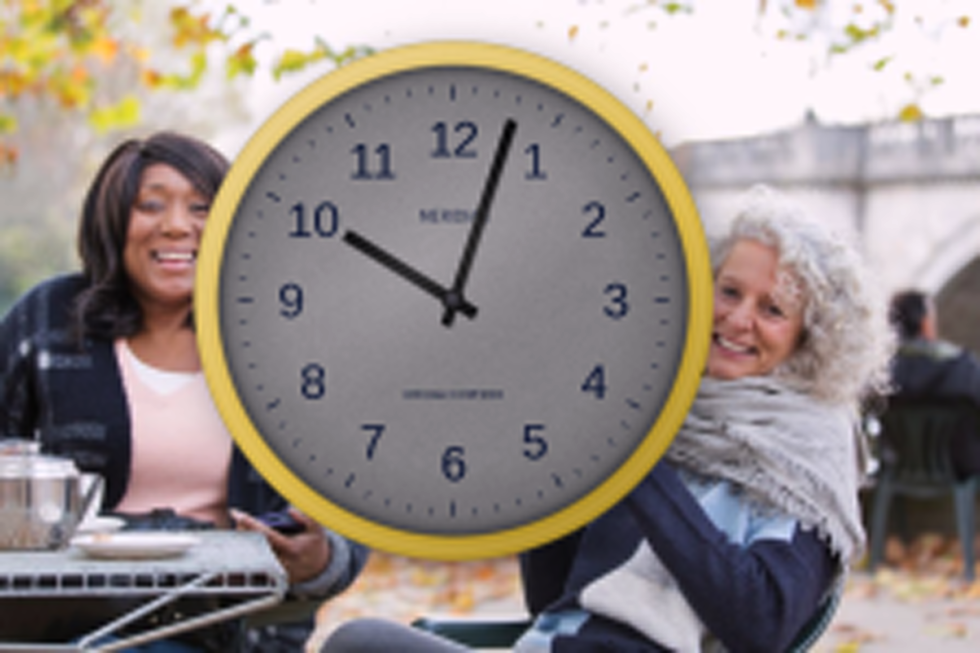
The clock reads 10.03
